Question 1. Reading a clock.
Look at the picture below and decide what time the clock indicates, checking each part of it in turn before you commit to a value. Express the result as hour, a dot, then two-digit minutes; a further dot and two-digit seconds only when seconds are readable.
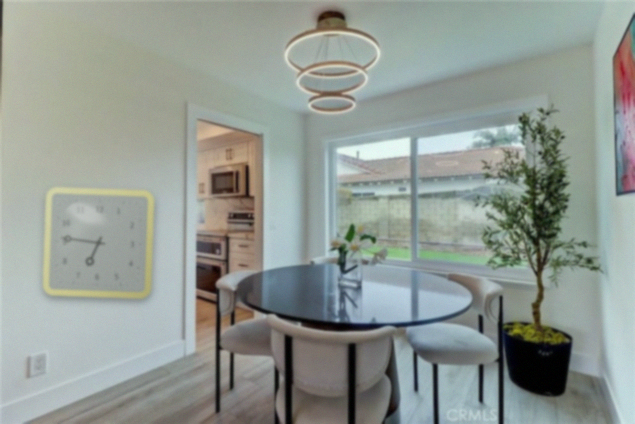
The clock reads 6.46
